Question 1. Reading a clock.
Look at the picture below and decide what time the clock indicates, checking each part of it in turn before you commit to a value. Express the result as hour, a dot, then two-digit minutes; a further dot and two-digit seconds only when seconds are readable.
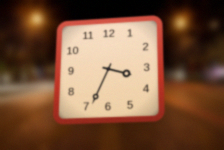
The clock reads 3.34
